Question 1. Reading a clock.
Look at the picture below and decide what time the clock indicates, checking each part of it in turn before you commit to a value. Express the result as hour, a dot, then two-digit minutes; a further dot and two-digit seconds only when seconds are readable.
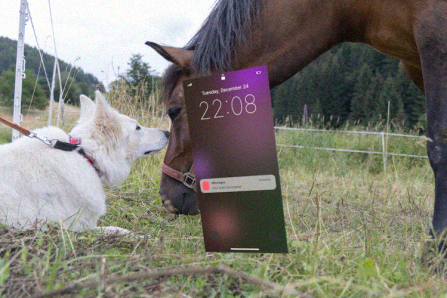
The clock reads 22.08
